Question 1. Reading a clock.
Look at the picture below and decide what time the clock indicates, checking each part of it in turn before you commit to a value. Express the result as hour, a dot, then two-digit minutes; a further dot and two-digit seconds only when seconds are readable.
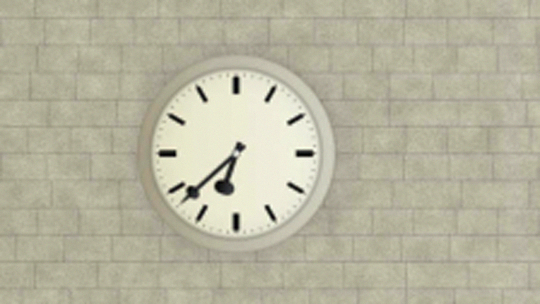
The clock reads 6.38
